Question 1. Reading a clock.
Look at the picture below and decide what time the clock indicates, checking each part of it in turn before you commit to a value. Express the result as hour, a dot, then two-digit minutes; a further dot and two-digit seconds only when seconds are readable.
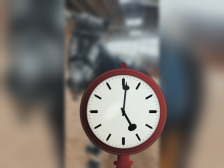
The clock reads 5.01
